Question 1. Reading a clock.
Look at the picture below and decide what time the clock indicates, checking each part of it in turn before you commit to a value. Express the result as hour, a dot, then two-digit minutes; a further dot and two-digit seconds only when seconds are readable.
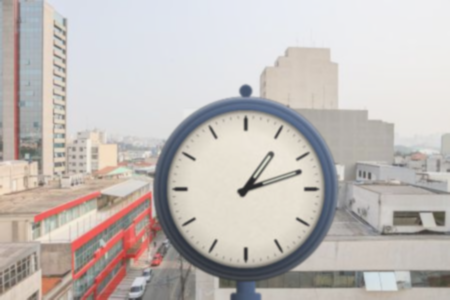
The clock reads 1.12
